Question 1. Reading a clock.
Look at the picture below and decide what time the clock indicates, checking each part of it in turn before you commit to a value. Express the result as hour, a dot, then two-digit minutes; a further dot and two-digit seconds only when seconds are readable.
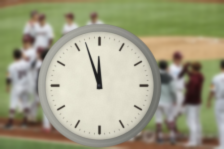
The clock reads 11.57
